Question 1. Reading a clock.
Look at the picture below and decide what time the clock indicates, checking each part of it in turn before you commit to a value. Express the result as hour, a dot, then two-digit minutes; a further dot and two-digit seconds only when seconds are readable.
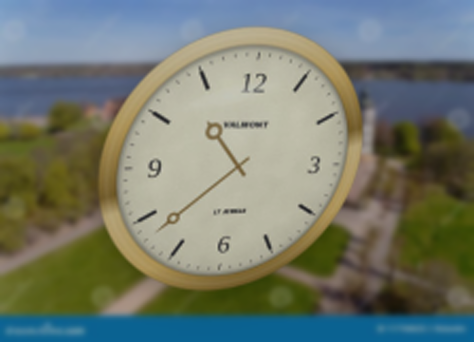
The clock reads 10.38
